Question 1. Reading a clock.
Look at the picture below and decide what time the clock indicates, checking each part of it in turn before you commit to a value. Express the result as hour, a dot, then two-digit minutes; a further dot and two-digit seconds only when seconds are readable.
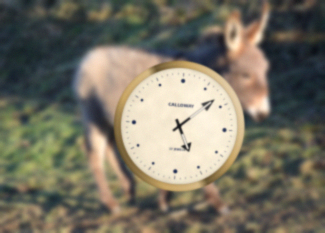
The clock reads 5.08
